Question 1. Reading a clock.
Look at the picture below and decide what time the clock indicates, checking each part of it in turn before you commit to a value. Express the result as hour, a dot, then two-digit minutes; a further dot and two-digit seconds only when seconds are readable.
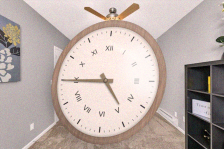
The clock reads 4.45
